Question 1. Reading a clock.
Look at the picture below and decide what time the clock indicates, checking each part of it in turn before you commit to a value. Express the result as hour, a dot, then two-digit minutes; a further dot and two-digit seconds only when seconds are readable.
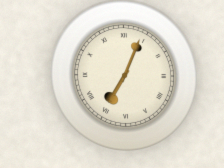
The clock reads 7.04
